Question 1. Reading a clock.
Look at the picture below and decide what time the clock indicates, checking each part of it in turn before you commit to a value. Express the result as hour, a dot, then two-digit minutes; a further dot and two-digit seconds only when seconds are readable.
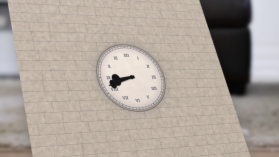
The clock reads 8.42
